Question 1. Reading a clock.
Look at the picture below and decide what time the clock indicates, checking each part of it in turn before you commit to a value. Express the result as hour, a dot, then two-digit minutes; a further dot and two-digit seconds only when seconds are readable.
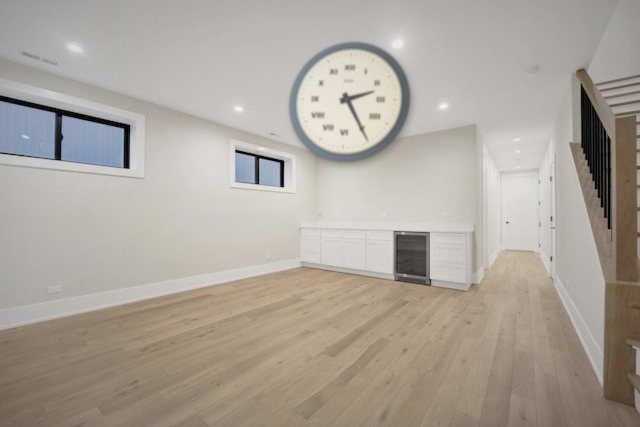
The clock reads 2.25
